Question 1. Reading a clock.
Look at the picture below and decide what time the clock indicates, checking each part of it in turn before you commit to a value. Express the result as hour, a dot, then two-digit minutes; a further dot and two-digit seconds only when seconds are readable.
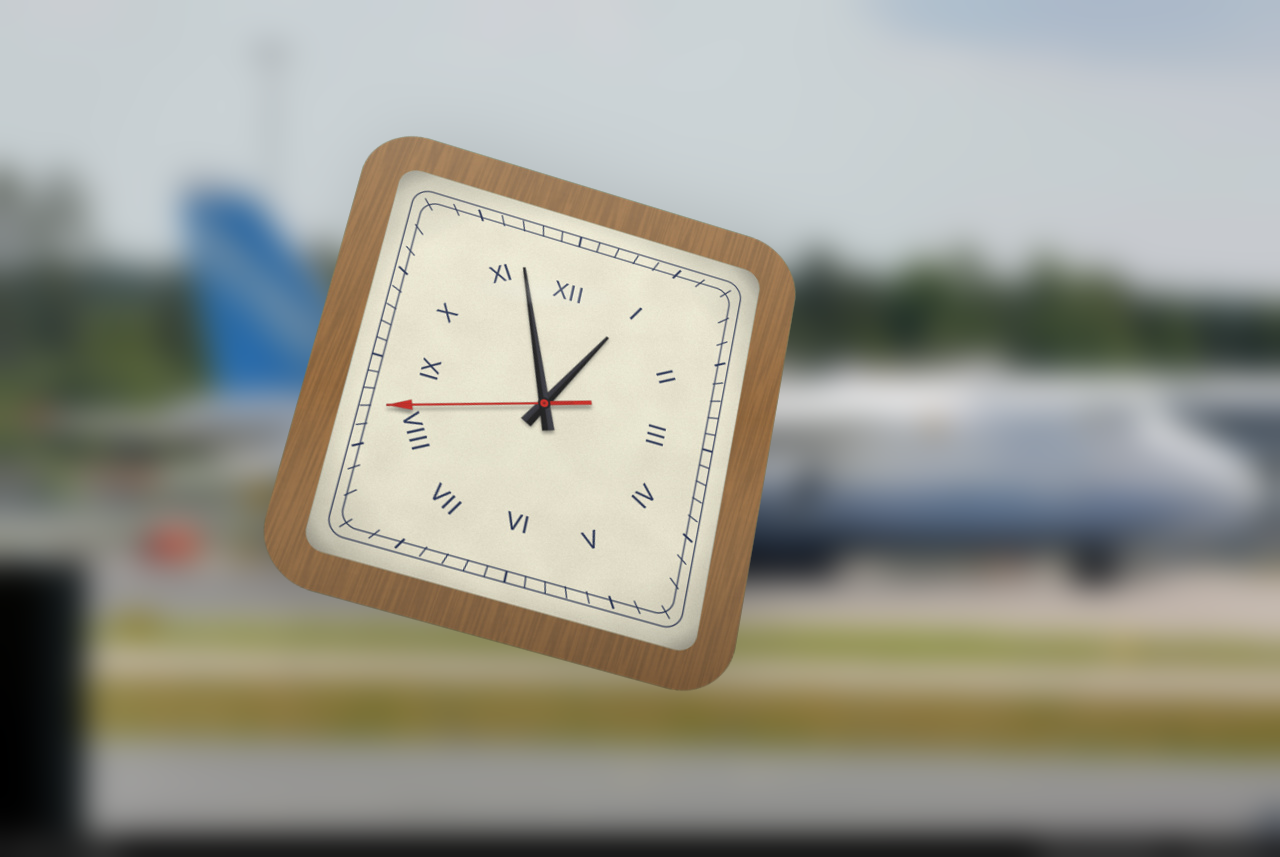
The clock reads 12.56.42
